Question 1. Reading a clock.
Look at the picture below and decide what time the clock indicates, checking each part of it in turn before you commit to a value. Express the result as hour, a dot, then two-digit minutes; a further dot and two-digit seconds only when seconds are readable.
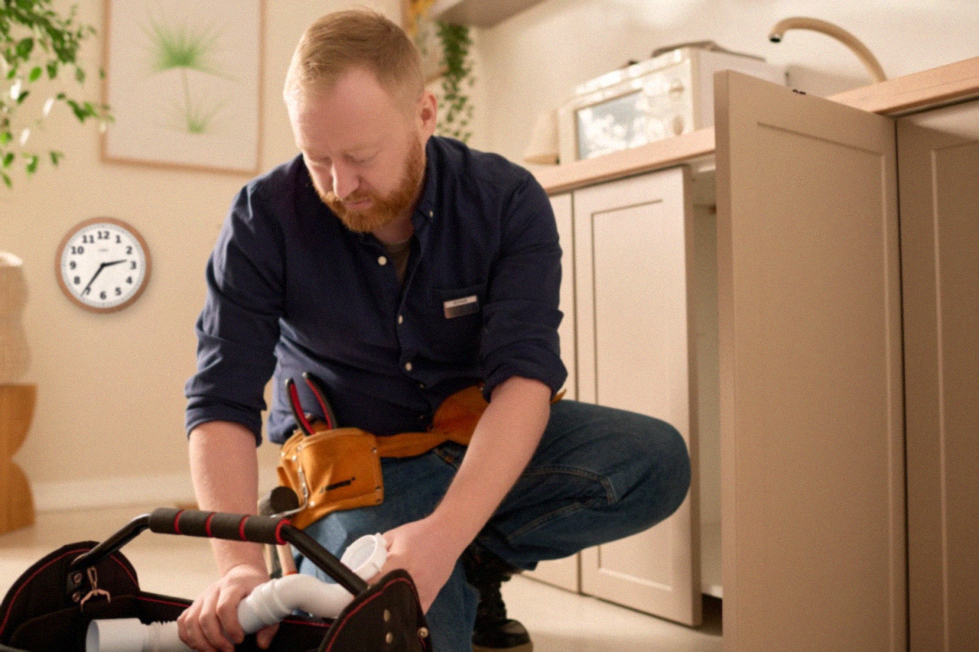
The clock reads 2.36
